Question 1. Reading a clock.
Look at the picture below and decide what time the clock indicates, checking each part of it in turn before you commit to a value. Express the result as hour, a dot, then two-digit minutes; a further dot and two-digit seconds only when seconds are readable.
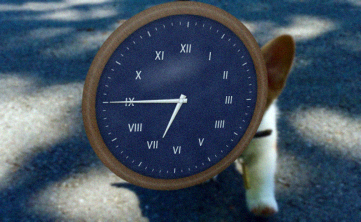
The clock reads 6.45
